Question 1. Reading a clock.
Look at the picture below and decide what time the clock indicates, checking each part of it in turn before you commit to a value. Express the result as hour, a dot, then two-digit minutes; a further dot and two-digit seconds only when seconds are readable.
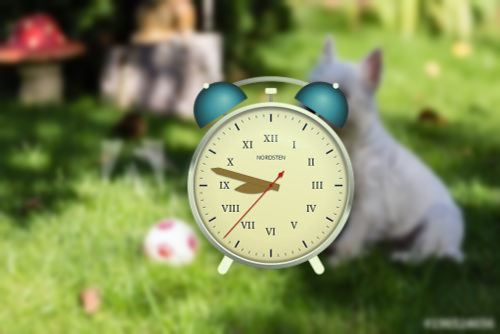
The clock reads 8.47.37
